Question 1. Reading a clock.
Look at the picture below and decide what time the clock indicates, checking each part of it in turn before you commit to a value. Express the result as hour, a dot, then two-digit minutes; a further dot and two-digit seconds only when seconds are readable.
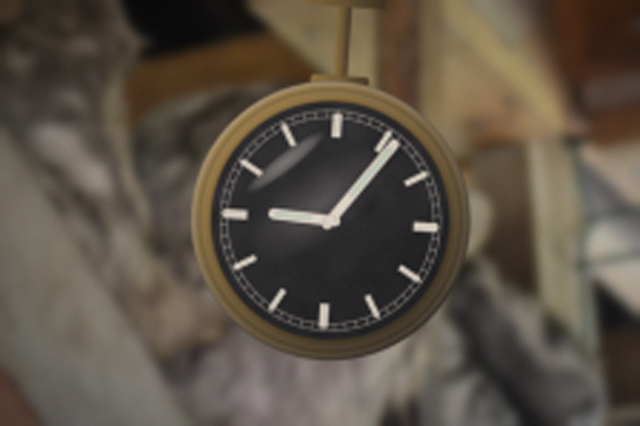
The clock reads 9.06
